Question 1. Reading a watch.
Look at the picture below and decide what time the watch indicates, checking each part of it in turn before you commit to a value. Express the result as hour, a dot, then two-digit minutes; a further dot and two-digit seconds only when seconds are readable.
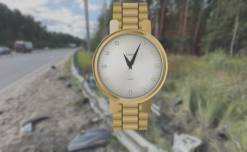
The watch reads 11.04
